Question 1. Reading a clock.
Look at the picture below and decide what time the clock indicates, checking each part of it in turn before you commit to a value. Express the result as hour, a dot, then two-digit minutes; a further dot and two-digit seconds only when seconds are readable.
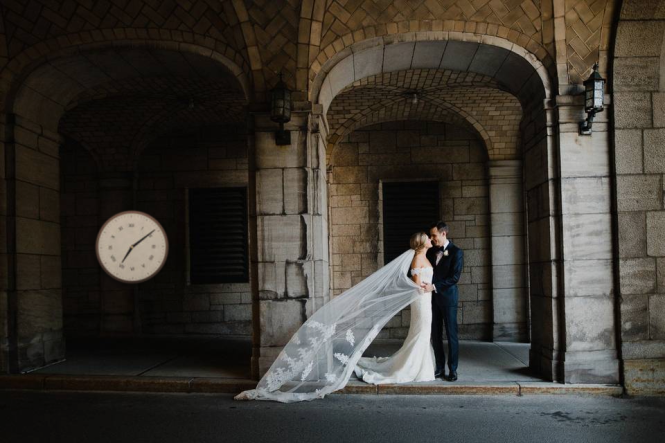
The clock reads 7.09
